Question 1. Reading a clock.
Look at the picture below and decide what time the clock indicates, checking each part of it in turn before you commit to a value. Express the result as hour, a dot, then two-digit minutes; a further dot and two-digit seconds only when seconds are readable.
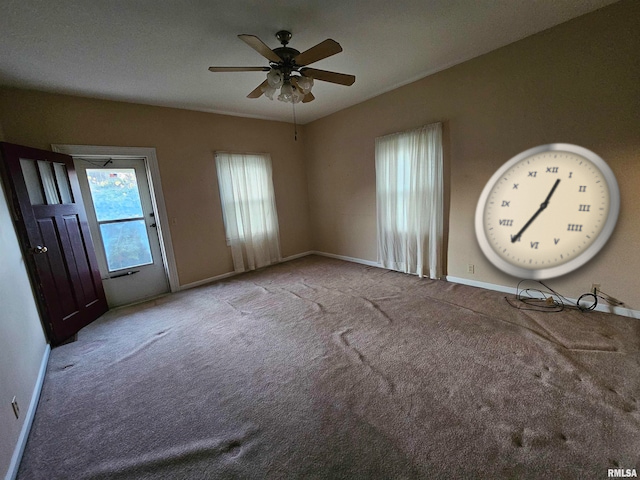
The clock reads 12.35
